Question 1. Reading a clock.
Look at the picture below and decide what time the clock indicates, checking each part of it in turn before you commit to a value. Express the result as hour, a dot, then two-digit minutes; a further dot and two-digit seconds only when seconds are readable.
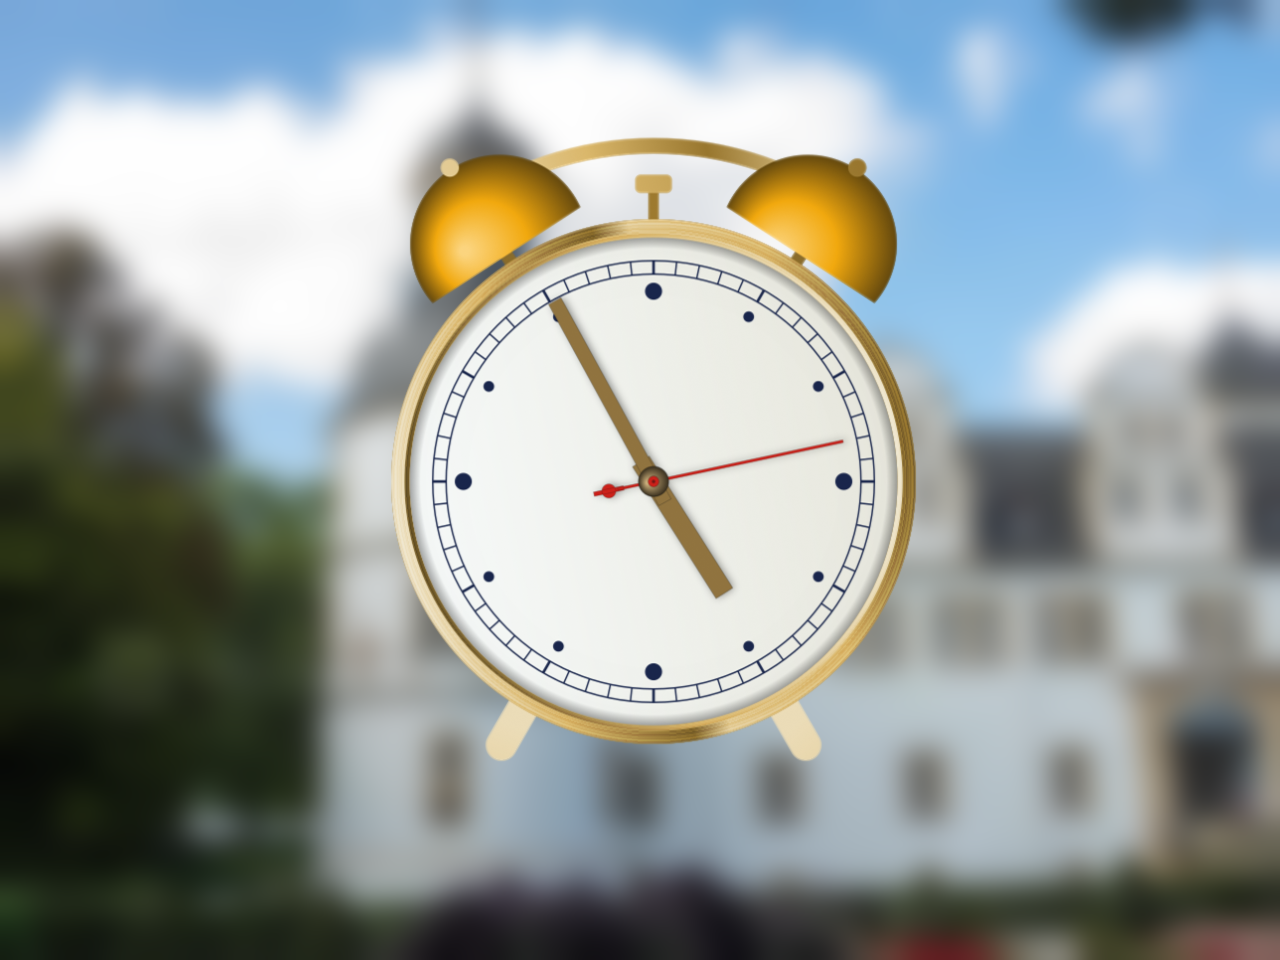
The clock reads 4.55.13
